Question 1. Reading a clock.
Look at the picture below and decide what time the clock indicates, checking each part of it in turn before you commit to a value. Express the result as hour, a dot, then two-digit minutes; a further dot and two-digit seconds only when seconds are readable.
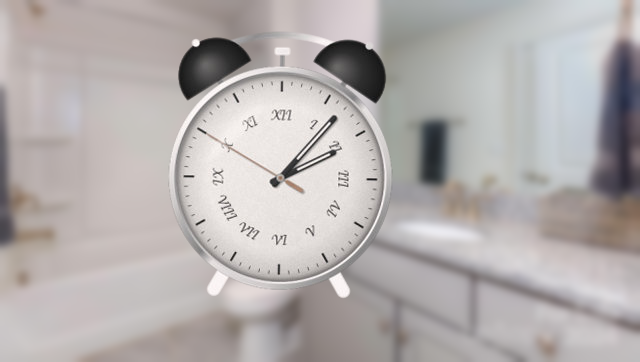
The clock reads 2.06.50
